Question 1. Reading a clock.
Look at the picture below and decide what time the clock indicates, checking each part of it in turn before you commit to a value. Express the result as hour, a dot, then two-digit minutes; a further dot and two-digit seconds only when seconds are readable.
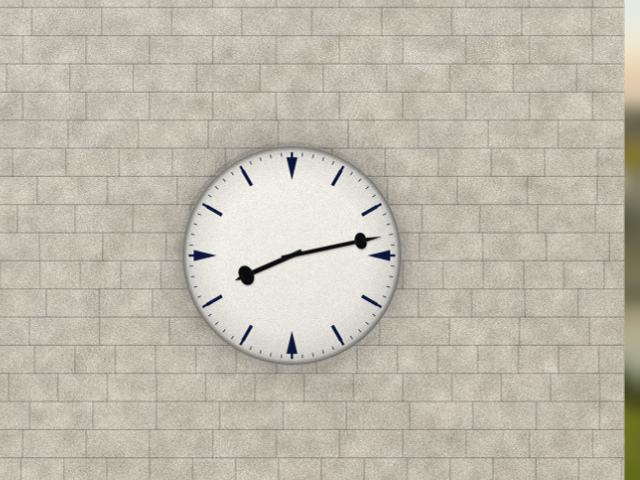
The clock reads 8.13
